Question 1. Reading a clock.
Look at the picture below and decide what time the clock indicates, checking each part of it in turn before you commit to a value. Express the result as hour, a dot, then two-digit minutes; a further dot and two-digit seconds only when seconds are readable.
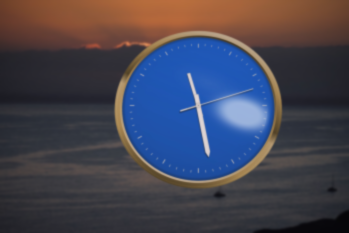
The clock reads 11.28.12
